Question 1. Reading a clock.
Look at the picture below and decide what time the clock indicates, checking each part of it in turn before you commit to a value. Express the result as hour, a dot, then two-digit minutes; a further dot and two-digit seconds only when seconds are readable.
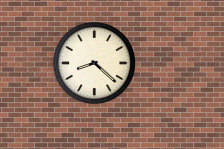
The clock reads 8.22
